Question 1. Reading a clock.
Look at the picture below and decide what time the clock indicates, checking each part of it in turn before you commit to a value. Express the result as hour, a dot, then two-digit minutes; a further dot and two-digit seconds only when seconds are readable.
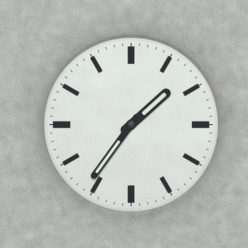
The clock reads 1.36
